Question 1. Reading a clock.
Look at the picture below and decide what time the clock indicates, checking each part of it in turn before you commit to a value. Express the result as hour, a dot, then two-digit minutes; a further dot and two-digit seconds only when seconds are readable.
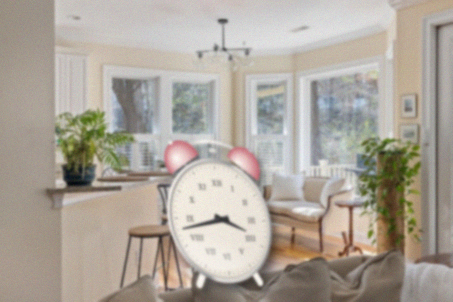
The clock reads 3.43
